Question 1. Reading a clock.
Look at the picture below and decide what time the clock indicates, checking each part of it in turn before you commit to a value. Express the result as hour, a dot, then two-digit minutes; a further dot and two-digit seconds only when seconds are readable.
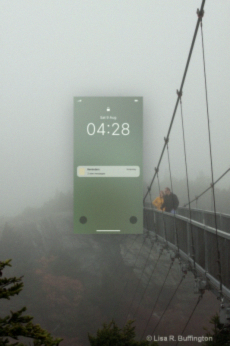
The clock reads 4.28
